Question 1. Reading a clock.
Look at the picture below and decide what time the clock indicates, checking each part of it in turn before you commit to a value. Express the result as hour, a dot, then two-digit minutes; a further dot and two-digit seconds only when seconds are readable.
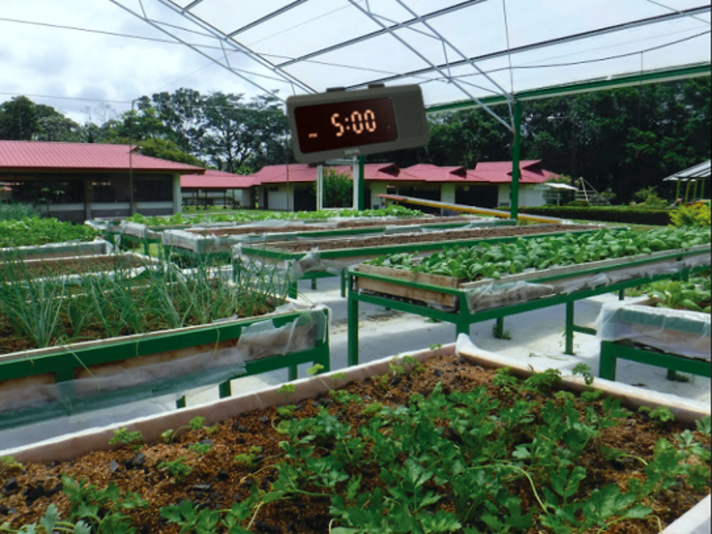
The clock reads 5.00
